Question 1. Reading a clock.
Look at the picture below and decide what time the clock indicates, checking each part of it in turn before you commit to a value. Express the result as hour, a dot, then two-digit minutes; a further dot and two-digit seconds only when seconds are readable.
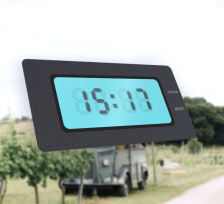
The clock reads 15.17
